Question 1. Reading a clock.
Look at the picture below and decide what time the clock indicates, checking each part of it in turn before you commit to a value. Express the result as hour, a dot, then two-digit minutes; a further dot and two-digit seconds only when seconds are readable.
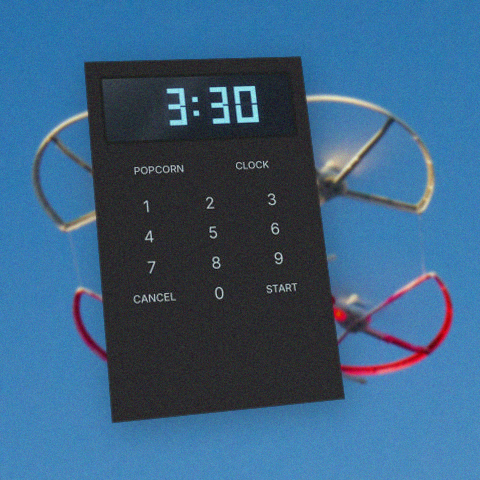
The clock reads 3.30
